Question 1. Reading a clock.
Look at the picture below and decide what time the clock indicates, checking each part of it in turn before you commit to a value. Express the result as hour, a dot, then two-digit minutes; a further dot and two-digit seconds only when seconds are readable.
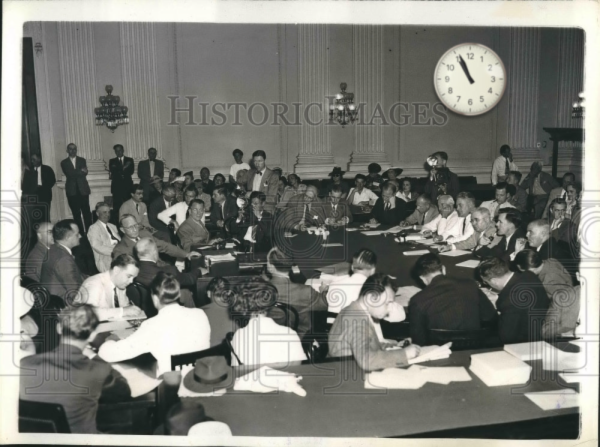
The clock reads 10.56
